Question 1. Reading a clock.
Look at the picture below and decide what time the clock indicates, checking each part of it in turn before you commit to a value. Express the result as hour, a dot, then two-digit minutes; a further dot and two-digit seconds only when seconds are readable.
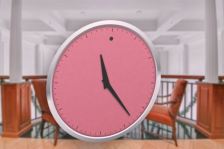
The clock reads 11.23
